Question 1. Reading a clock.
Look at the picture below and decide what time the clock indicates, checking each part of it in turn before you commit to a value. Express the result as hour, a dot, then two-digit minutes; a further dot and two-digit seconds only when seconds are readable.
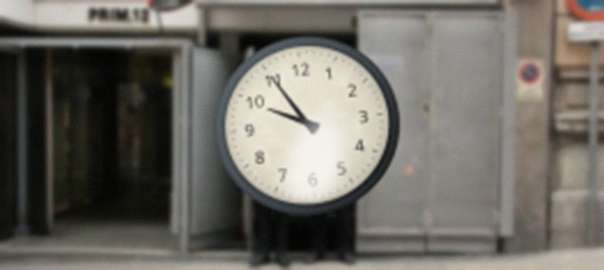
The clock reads 9.55
